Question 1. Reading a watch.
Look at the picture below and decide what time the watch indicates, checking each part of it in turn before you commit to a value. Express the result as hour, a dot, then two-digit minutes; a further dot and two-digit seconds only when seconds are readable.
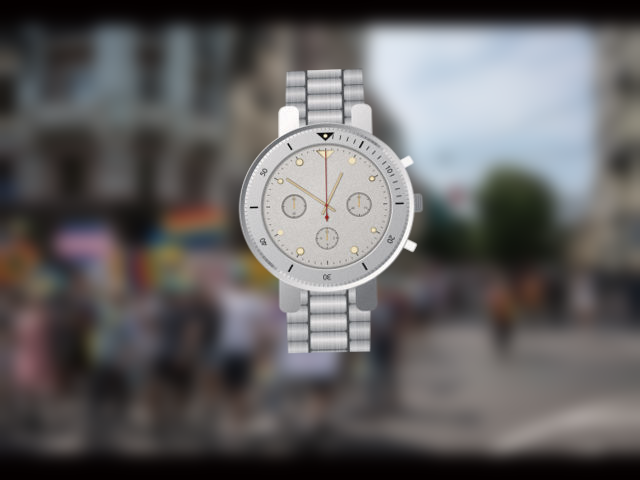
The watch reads 12.51
